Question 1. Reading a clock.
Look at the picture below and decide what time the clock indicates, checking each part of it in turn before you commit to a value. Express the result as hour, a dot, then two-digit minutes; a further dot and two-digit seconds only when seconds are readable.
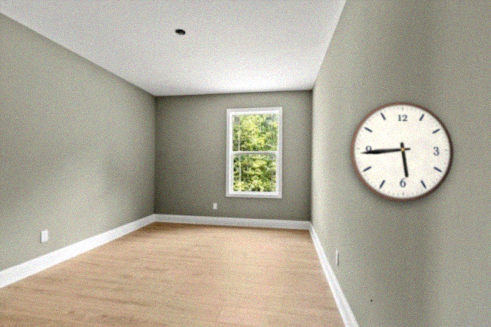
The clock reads 5.44
